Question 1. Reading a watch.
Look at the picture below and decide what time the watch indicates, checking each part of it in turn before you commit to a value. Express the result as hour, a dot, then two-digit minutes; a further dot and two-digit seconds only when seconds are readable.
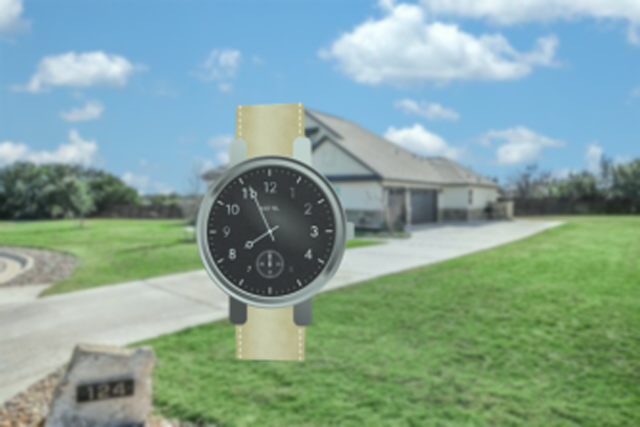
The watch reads 7.56
